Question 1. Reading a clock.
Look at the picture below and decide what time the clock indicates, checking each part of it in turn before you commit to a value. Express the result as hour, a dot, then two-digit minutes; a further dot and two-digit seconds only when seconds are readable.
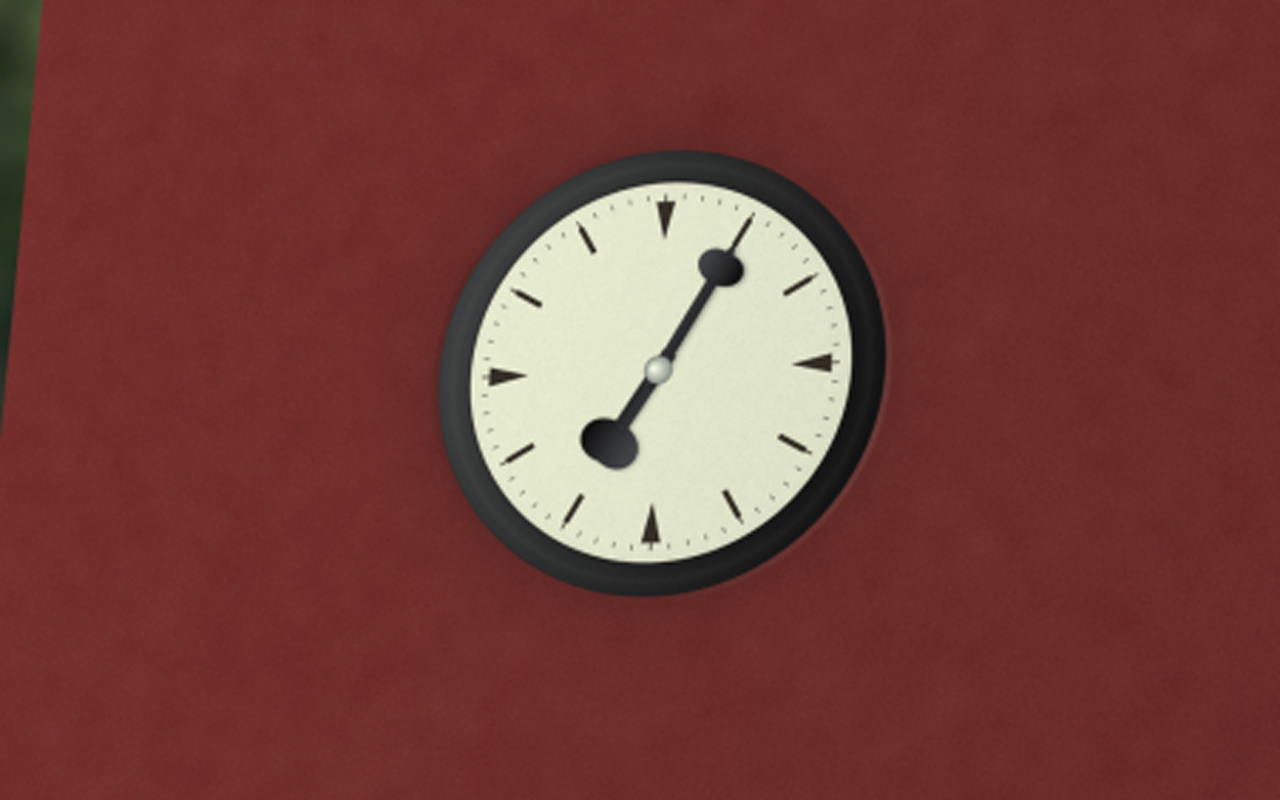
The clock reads 7.05
